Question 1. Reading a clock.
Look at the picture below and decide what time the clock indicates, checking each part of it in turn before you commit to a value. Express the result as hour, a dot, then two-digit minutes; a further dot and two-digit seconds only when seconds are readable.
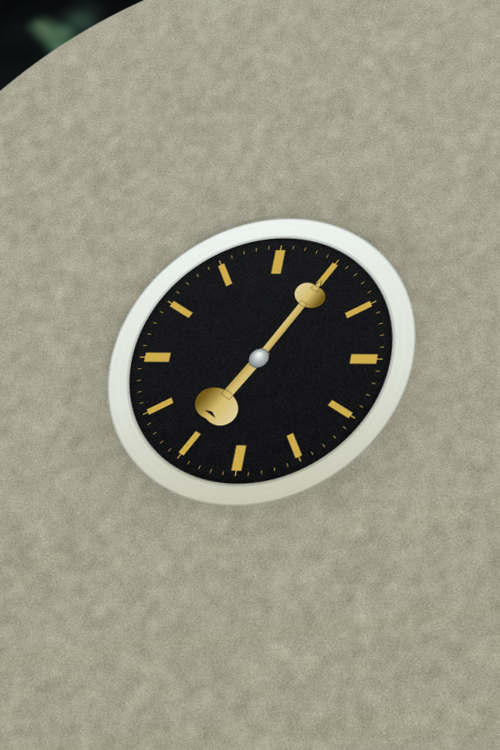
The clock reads 7.05
